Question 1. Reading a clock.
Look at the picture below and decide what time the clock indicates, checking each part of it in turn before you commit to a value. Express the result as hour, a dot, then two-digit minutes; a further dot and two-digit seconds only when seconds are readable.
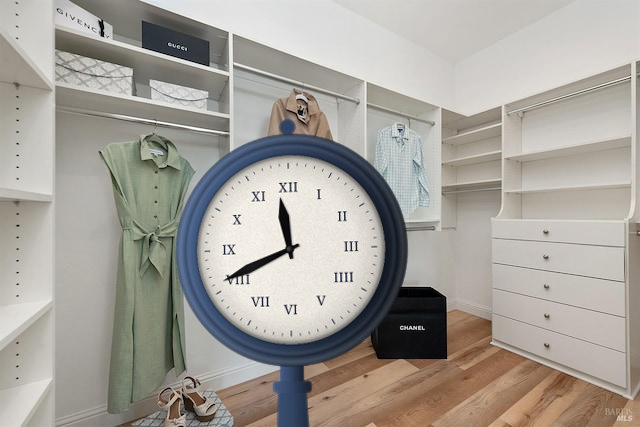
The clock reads 11.41
